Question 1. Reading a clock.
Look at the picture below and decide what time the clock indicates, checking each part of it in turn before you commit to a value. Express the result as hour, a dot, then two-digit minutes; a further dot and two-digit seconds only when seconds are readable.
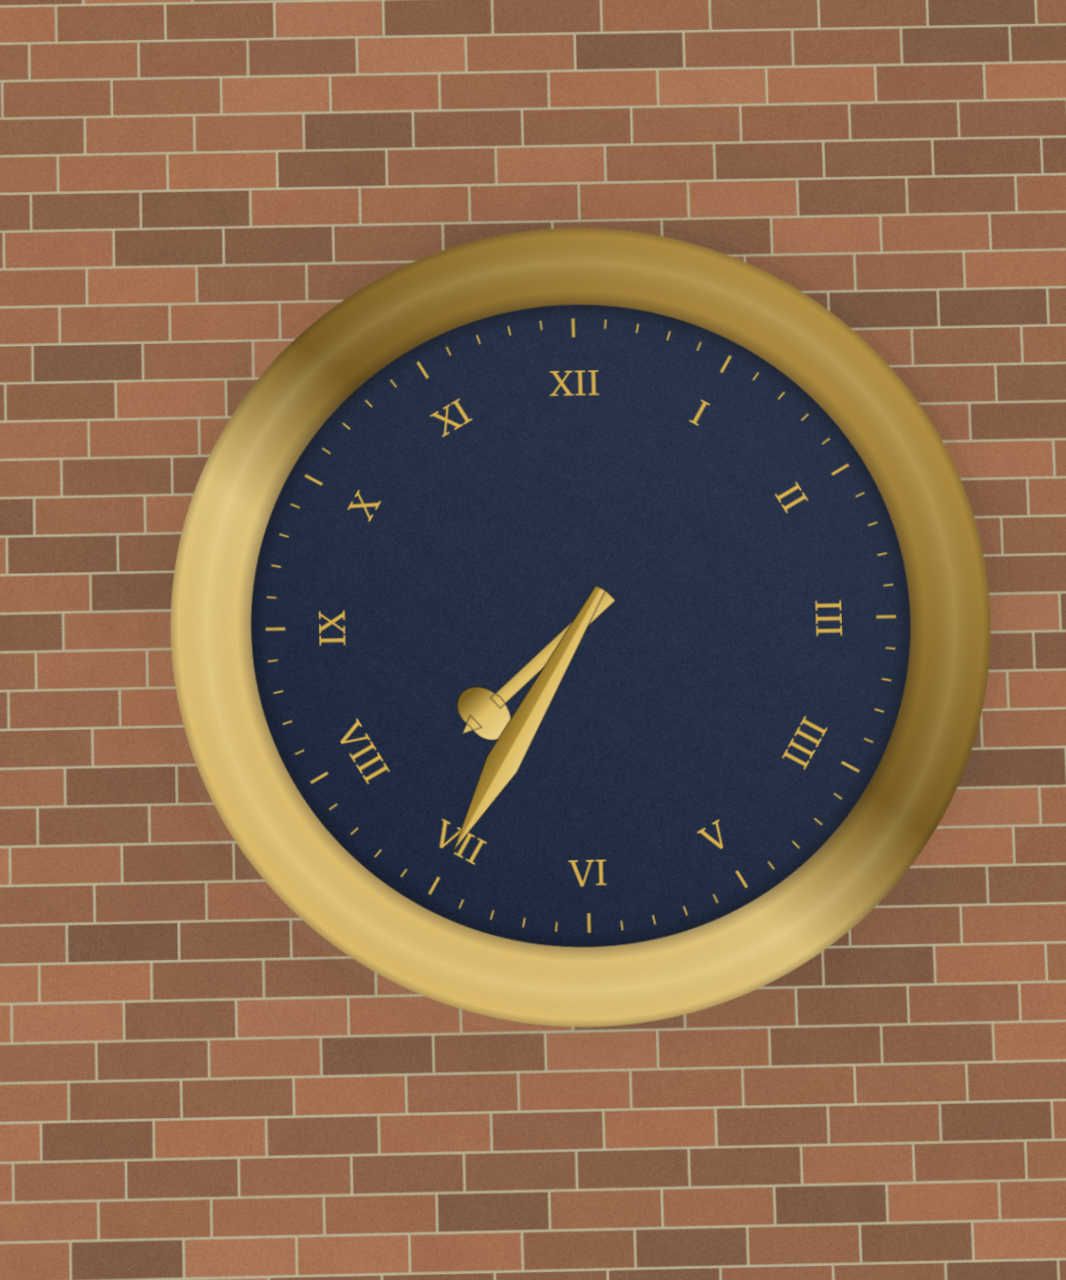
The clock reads 7.35
